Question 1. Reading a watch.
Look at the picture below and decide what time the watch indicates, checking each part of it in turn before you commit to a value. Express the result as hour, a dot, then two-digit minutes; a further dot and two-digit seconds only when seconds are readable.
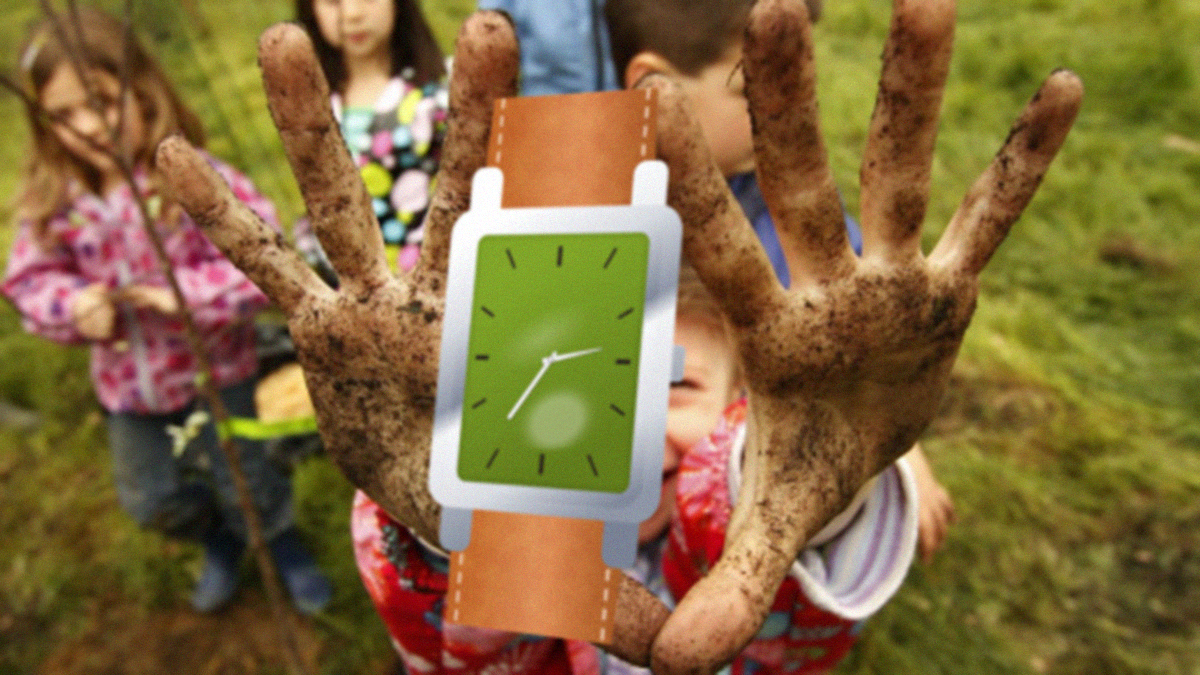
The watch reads 2.36
